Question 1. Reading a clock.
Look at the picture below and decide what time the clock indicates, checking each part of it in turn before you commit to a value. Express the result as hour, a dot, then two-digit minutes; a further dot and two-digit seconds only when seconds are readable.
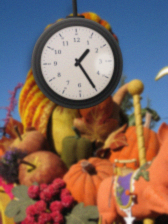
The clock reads 1.25
